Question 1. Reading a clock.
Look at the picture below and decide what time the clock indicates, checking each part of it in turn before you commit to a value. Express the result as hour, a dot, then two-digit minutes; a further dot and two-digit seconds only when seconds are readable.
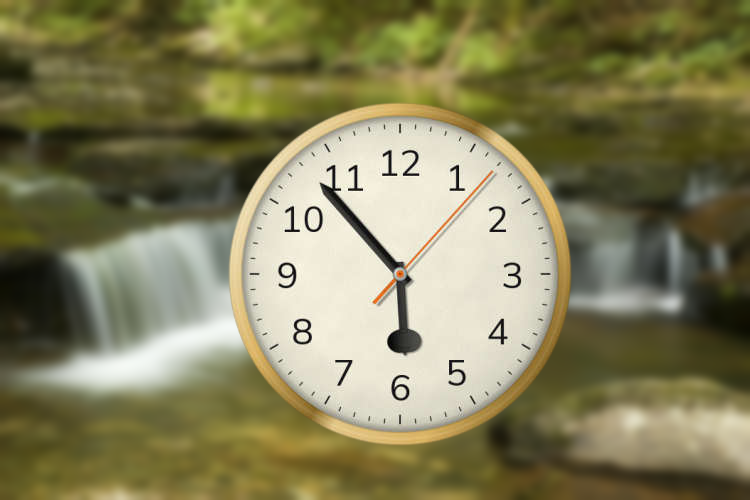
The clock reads 5.53.07
